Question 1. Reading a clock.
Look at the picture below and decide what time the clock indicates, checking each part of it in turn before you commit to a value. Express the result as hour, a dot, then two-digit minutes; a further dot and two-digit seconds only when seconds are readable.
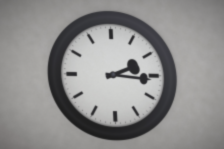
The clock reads 2.16
